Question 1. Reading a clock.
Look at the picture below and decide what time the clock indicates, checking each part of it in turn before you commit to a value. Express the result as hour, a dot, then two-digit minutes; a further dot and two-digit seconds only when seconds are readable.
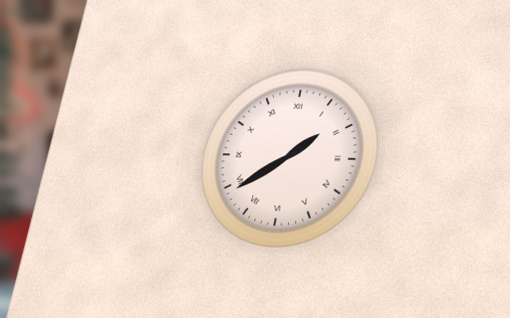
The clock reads 1.39
